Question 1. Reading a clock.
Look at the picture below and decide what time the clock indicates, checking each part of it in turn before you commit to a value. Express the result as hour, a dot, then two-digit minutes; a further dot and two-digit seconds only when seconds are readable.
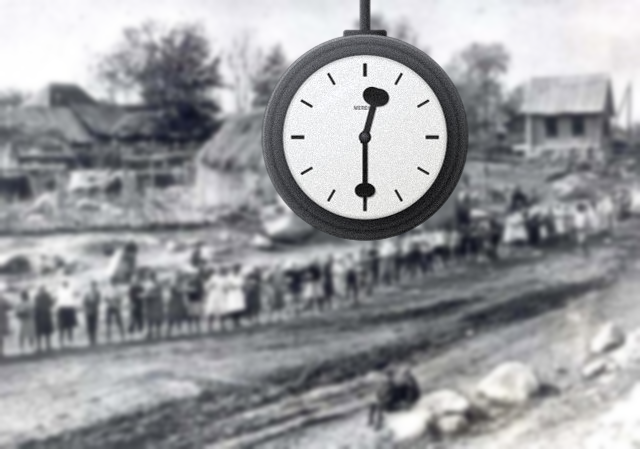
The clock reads 12.30
